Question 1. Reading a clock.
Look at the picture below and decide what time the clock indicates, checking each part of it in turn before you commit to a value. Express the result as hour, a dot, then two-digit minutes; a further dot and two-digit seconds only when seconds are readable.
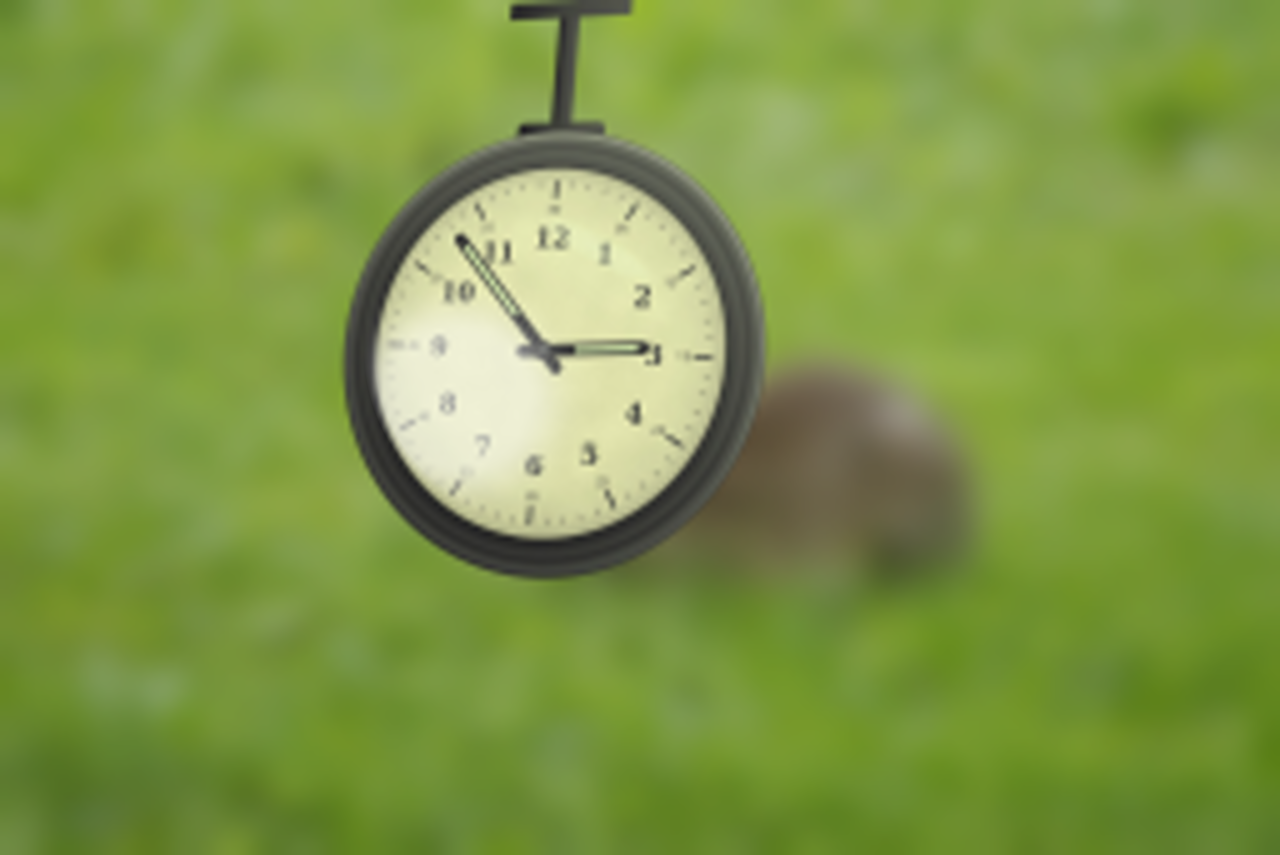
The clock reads 2.53
